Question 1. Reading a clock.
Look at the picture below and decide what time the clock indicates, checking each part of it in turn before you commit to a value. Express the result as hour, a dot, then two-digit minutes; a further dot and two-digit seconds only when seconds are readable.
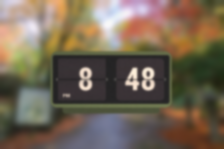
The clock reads 8.48
